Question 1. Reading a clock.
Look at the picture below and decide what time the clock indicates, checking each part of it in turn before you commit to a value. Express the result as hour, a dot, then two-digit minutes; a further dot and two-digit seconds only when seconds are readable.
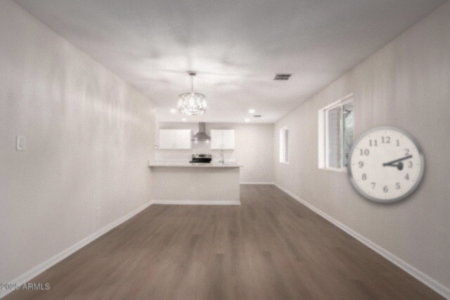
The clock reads 3.12
